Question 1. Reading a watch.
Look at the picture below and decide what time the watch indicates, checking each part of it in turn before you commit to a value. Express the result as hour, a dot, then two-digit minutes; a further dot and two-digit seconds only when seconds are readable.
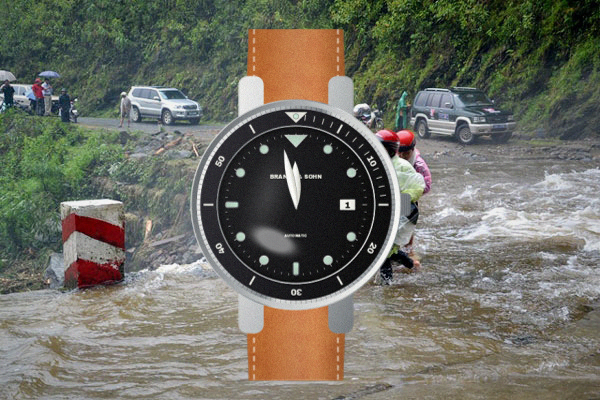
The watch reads 11.58
